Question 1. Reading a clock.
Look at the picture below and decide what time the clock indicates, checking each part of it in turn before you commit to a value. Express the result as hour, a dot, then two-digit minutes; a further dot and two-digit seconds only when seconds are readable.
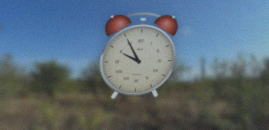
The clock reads 9.55
